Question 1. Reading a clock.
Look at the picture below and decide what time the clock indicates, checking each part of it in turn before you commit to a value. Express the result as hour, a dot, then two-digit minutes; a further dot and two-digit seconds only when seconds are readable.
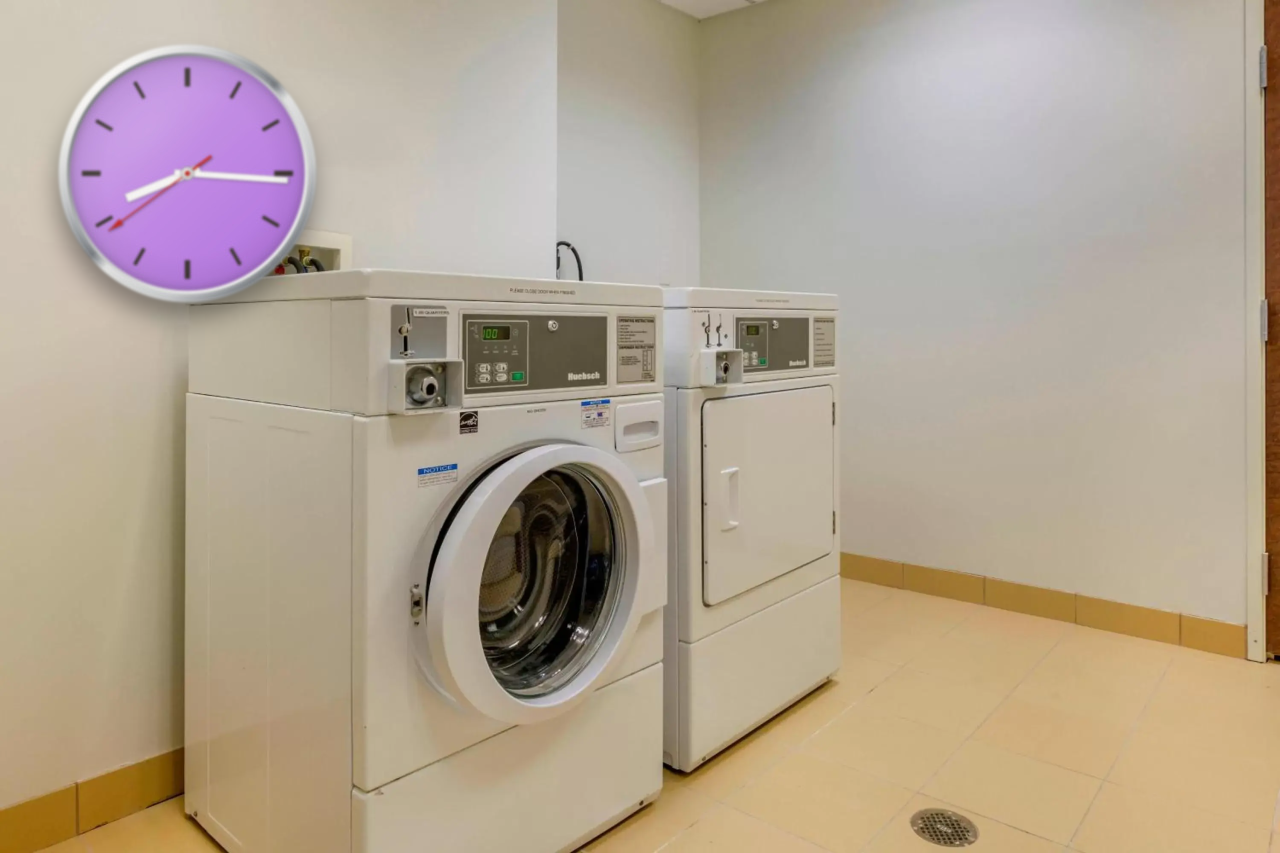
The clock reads 8.15.39
